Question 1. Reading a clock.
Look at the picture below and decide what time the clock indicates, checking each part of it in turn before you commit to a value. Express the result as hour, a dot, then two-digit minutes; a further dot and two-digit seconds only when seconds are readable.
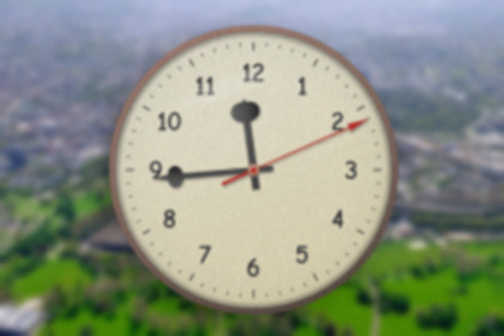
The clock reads 11.44.11
